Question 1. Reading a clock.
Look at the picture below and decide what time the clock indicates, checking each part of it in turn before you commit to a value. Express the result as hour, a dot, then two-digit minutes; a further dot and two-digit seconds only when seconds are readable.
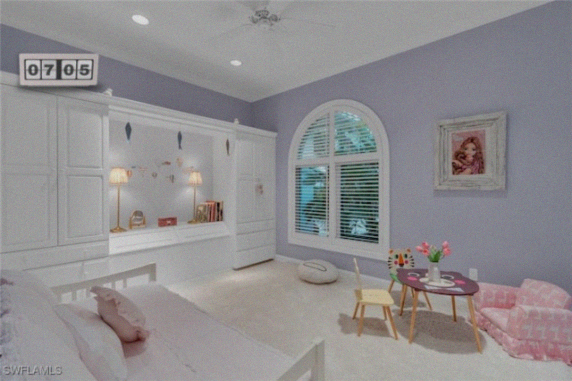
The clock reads 7.05
